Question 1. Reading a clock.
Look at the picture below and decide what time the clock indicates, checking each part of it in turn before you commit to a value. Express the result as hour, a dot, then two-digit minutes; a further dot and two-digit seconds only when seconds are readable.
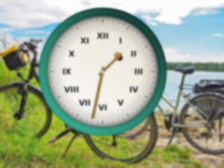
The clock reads 1.32
